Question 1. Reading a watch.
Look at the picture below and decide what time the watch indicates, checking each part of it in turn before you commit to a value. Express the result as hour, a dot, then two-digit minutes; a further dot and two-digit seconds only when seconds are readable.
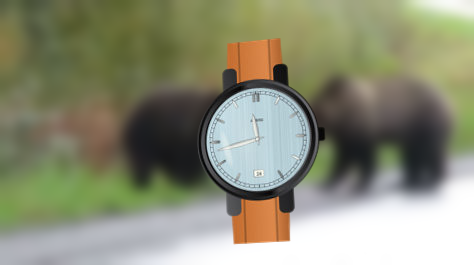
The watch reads 11.43
